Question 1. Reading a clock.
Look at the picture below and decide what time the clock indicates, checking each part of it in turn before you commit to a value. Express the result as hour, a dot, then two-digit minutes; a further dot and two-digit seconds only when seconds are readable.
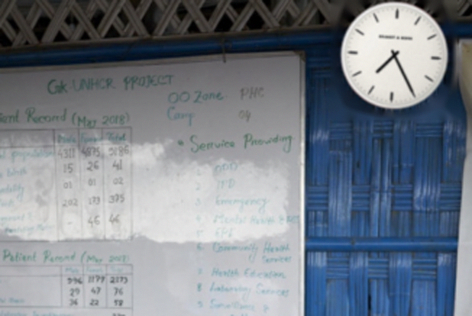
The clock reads 7.25
